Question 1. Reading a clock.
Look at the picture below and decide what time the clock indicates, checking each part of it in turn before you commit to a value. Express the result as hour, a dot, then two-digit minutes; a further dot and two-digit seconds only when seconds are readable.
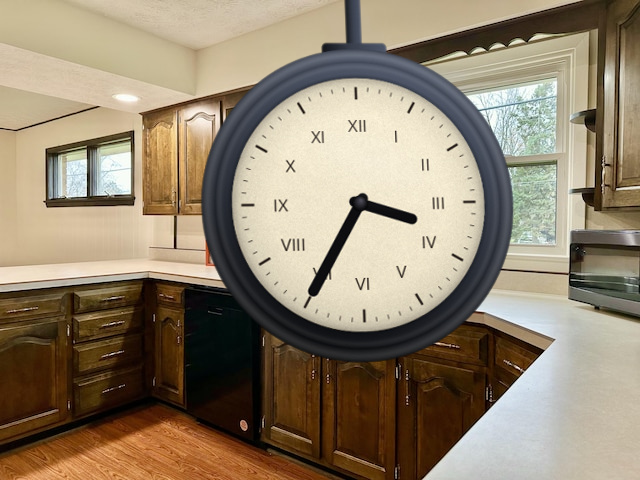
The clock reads 3.35
